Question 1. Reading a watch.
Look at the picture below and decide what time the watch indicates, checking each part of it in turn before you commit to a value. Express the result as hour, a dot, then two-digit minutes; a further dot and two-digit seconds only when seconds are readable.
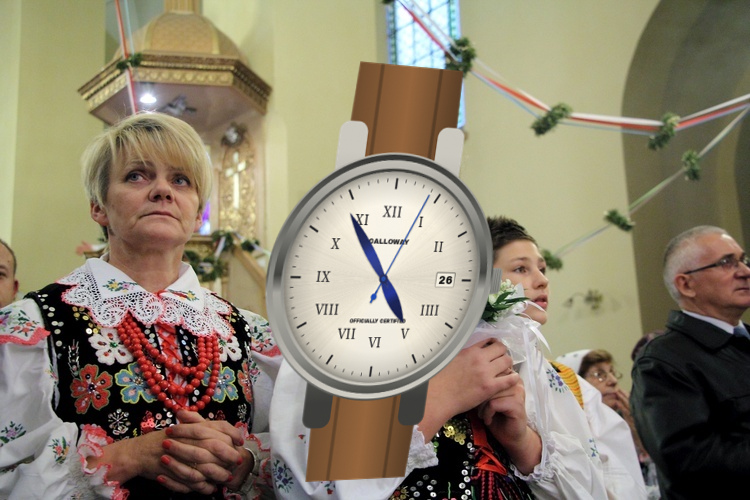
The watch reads 4.54.04
